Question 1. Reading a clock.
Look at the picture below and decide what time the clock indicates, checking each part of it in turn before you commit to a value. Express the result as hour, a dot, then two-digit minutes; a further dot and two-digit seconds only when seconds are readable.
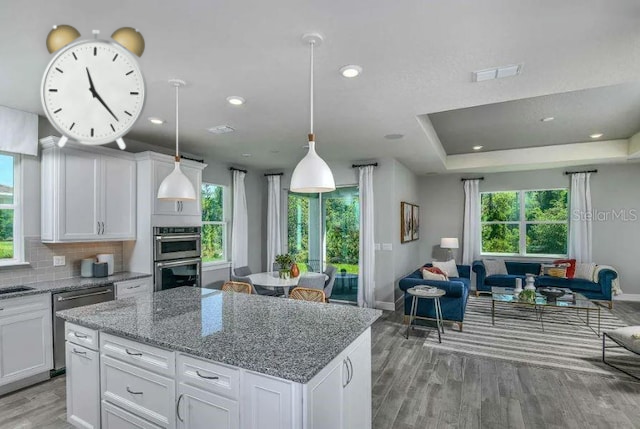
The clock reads 11.23
